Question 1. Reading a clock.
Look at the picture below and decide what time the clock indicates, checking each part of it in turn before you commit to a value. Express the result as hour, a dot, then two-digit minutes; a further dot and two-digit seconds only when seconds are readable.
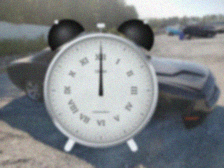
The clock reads 12.00
